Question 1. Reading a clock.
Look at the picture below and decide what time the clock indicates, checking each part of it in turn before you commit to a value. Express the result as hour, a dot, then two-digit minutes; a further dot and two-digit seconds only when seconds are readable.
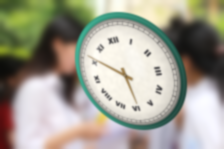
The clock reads 5.51
